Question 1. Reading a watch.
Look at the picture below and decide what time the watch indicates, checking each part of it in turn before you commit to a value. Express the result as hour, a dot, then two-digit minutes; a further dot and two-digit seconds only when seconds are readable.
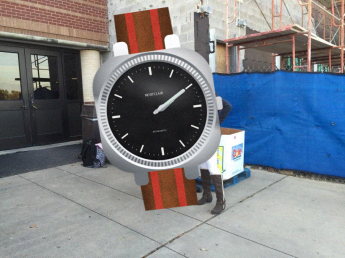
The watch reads 2.10
